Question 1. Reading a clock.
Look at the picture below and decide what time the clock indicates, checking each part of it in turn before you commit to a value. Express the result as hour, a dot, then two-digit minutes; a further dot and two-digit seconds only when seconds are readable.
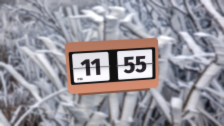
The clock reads 11.55
